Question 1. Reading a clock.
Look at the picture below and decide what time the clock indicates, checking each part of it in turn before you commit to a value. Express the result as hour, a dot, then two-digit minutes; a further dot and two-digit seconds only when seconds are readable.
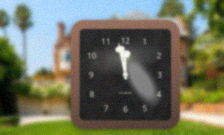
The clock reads 11.58
